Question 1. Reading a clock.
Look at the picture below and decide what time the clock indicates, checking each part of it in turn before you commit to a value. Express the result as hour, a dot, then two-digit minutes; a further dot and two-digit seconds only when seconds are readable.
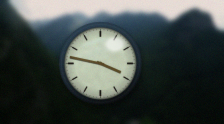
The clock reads 3.47
